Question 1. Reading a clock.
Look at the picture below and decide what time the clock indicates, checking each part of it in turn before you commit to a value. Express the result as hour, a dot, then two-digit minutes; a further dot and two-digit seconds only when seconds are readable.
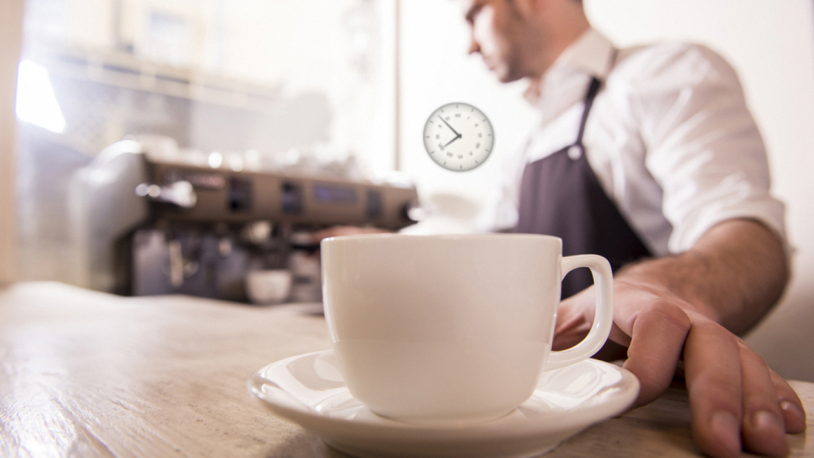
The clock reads 7.53
